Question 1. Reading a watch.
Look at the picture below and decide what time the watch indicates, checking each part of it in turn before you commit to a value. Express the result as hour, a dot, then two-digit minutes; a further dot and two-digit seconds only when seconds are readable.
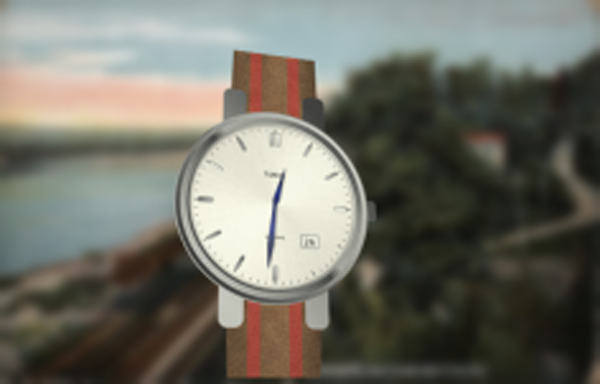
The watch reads 12.31
